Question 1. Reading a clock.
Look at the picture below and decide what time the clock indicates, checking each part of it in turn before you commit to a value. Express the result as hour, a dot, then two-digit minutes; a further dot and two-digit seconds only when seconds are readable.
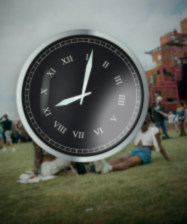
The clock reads 9.06
